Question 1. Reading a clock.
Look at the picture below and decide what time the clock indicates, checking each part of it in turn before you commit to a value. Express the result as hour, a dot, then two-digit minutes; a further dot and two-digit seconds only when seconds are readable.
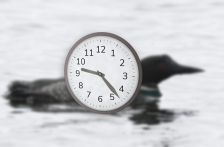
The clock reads 9.23
